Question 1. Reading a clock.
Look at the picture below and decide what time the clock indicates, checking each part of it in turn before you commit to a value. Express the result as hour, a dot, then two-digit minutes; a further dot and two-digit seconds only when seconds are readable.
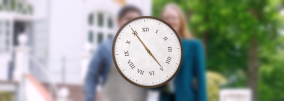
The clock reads 4.55
